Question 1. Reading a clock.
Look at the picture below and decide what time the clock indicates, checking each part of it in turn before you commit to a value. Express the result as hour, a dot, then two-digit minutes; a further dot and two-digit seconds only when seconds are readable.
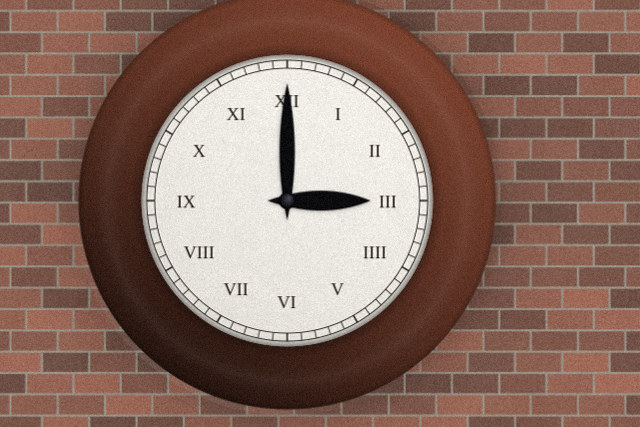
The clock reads 3.00
